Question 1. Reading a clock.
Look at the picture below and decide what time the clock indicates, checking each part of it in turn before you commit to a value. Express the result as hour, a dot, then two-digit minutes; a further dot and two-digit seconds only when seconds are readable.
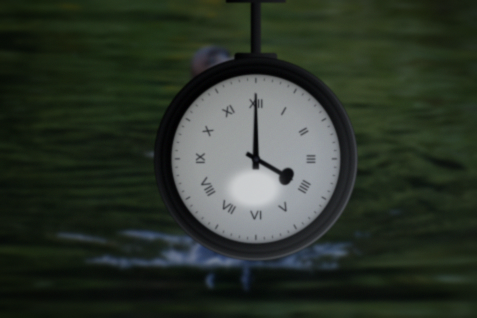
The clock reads 4.00
